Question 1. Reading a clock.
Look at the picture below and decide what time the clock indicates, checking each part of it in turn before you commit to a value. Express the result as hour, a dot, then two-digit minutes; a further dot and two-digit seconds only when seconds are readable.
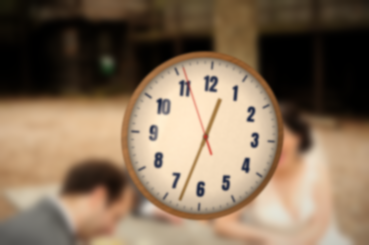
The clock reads 12.32.56
